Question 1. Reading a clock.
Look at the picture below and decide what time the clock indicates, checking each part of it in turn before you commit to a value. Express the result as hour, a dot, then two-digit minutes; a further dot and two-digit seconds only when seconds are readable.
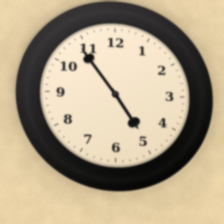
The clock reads 4.54
